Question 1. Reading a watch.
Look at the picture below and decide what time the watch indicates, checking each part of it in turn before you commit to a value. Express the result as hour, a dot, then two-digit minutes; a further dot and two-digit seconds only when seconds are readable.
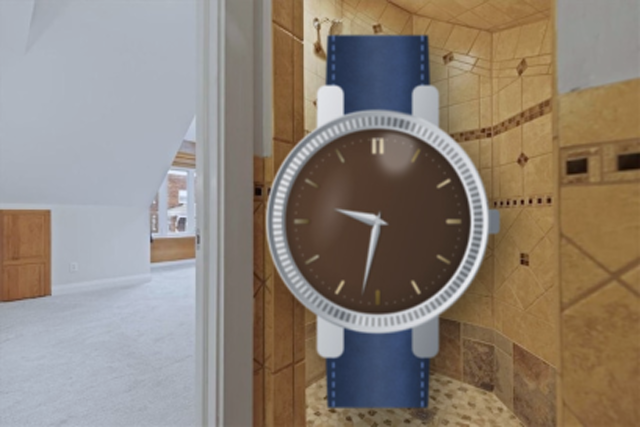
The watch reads 9.32
